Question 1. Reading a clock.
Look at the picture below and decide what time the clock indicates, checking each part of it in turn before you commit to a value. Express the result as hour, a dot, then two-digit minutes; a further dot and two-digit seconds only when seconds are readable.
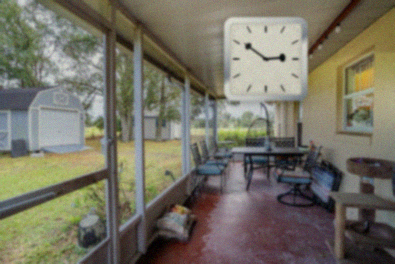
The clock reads 2.51
